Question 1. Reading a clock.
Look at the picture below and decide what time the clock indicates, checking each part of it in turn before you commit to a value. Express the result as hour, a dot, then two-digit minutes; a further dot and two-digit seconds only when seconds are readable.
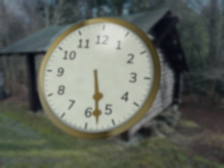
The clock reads 5.28
